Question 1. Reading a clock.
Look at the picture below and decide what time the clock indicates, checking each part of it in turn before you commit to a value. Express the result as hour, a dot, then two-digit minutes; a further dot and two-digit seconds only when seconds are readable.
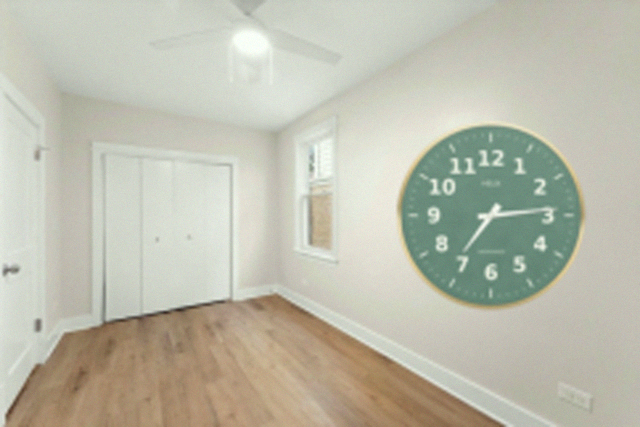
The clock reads 7.14
